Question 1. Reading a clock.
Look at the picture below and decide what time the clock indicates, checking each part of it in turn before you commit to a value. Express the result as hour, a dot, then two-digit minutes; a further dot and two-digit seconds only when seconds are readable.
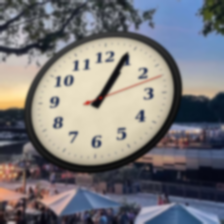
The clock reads 1.04.12
